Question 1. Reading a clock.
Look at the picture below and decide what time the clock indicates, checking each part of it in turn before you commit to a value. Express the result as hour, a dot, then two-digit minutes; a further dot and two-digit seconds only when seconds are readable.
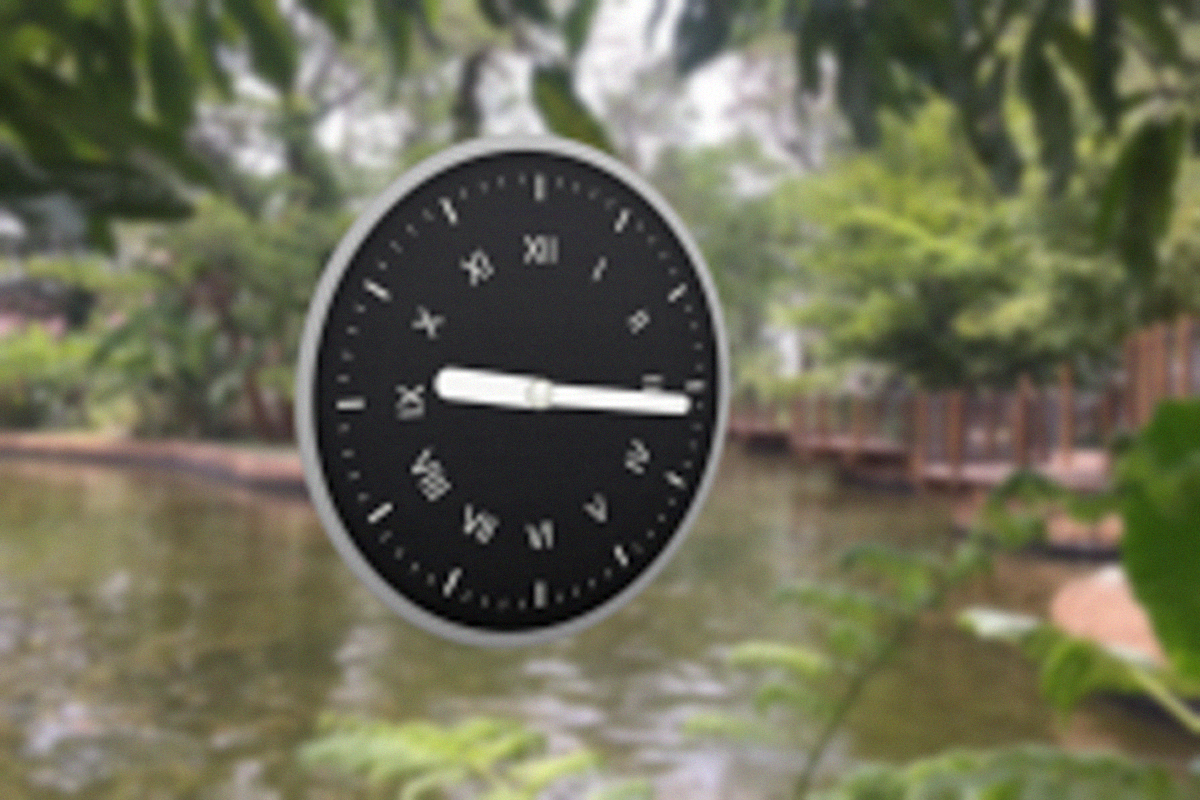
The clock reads 9.16
